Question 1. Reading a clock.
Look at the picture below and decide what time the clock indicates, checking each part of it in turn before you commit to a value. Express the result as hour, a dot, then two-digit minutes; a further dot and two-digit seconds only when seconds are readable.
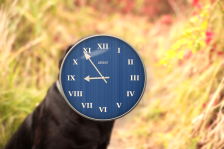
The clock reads 8.54
